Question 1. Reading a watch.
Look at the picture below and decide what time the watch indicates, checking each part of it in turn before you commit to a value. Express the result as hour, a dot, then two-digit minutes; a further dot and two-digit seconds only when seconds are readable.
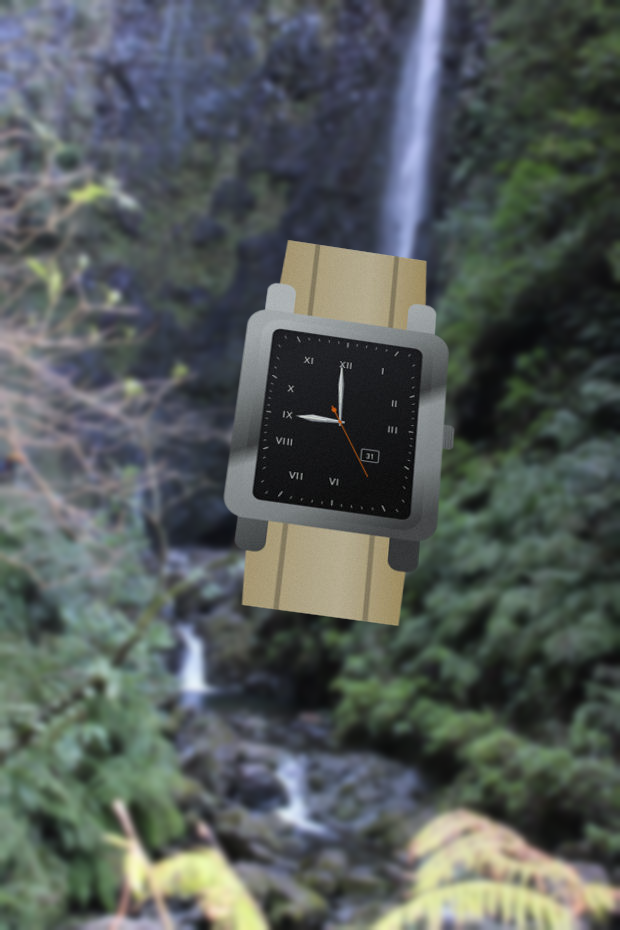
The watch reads 8.59.25
